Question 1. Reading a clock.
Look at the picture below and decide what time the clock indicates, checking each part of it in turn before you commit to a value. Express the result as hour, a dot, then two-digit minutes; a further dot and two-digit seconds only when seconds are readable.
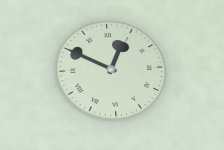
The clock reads 12.50
